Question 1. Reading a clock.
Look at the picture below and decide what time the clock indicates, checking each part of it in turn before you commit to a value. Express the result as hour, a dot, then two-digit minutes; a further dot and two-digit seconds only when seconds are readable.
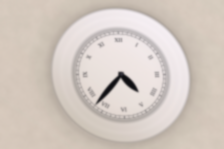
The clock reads 4.37
